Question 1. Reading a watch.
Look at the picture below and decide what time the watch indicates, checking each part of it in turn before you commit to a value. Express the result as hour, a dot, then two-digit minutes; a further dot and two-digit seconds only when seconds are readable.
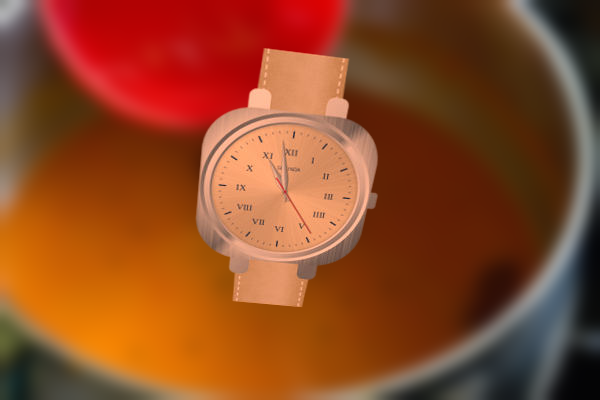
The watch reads 10.58.24
